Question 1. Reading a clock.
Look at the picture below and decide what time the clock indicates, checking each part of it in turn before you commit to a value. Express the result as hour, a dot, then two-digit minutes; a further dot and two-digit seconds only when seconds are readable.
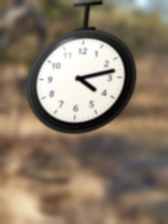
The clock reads 4.13
